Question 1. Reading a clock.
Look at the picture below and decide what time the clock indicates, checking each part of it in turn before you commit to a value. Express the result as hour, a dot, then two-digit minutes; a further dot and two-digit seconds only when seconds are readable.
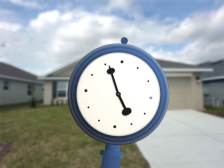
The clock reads 4.56
